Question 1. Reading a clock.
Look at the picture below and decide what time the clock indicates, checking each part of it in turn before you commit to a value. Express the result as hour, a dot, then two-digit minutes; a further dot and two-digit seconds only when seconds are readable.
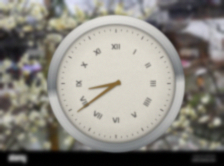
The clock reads 8.39
